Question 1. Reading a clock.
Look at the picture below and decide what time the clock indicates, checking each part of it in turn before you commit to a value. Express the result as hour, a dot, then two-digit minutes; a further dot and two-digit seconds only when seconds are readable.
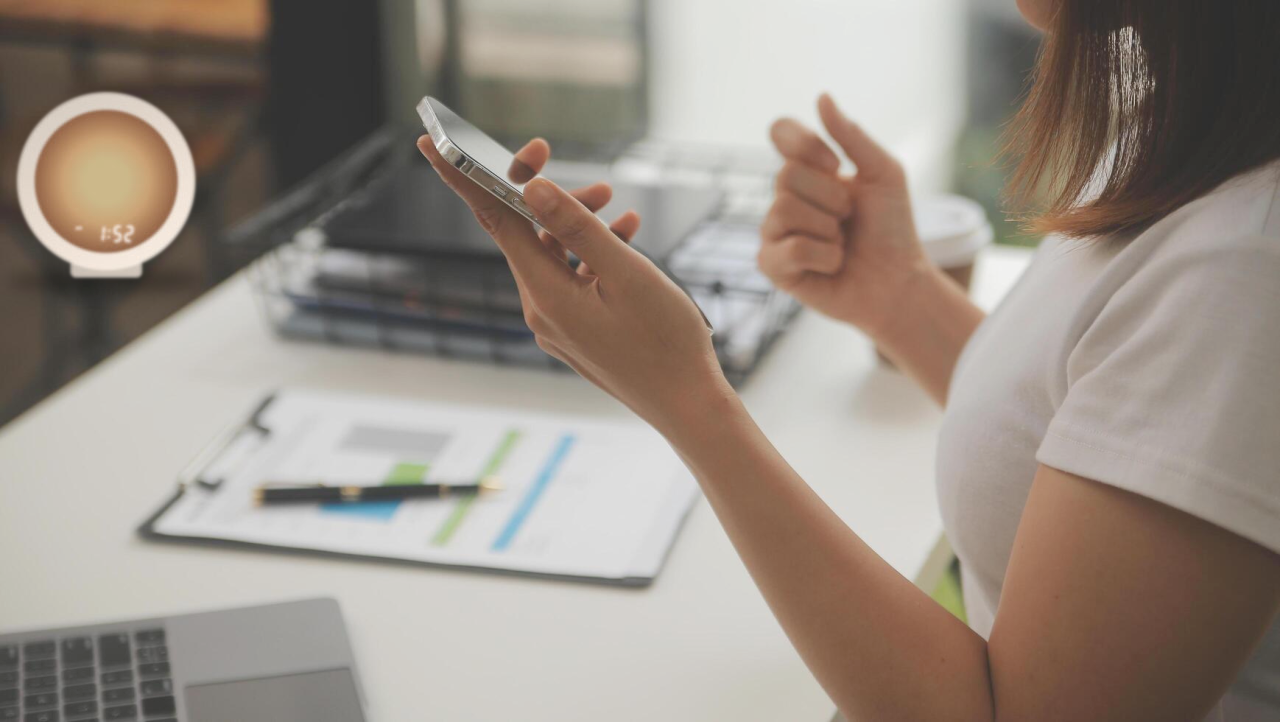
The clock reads 1.52
